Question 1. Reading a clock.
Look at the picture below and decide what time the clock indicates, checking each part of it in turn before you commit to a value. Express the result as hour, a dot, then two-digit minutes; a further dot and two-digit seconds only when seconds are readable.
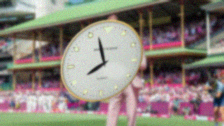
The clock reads 7.57
